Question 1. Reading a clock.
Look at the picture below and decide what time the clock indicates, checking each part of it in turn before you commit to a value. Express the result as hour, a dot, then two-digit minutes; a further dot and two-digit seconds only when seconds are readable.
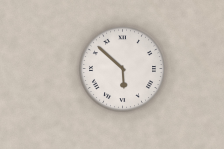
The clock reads 5.52
